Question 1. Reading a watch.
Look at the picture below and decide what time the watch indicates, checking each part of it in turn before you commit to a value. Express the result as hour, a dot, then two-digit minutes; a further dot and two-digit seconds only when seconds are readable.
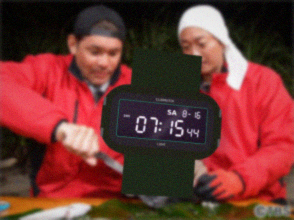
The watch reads 7.15.44
